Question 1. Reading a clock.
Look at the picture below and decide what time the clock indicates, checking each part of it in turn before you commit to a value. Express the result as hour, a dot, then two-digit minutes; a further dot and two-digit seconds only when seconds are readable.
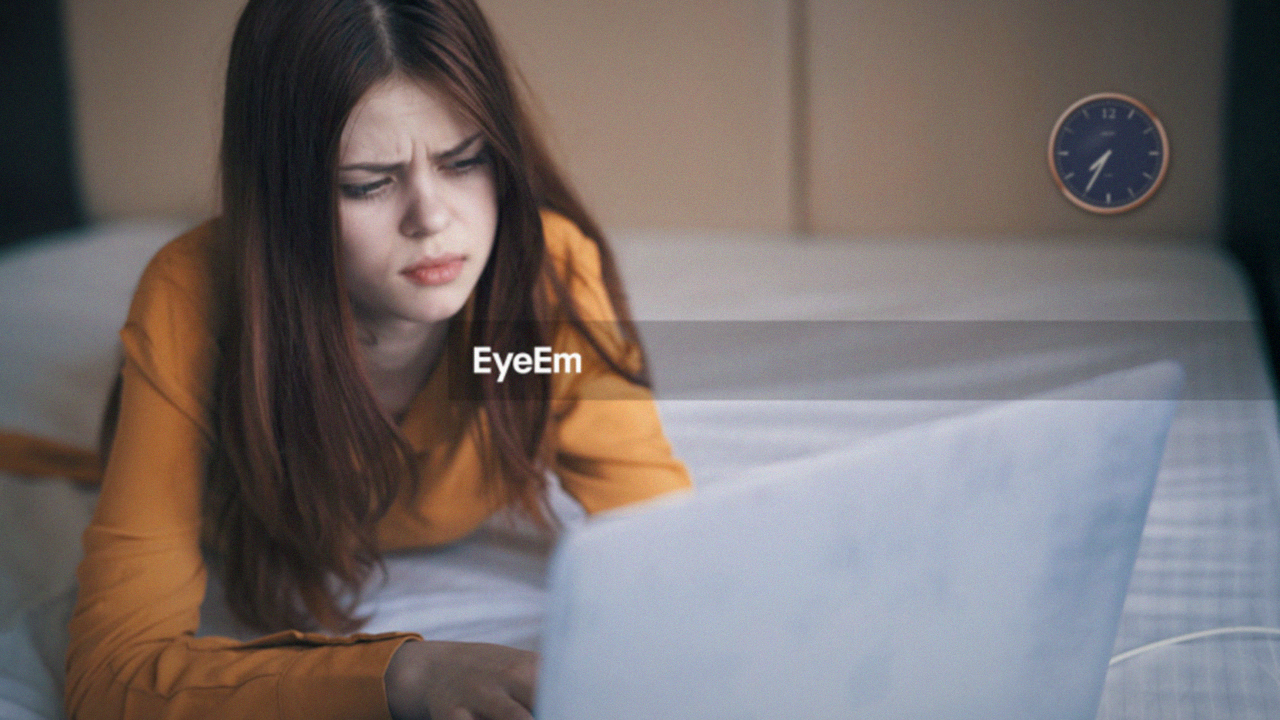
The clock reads 7.35
